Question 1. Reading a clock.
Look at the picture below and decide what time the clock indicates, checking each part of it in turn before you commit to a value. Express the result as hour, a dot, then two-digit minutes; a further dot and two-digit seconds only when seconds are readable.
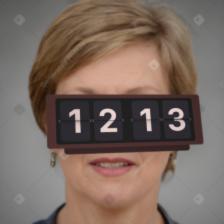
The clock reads 12.13
